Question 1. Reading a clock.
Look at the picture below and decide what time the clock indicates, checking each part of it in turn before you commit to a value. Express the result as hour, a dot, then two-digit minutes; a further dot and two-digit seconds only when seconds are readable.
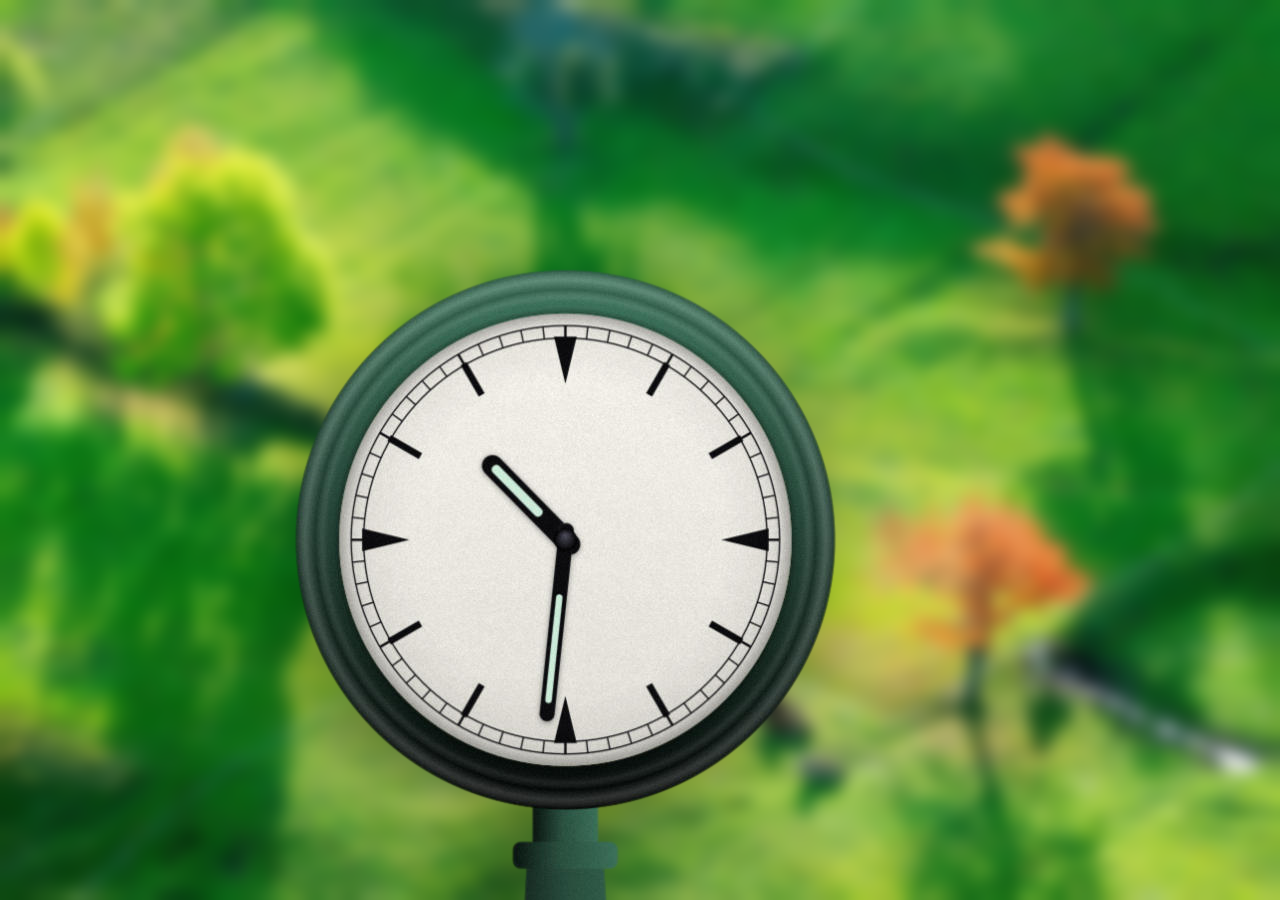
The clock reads 10.31
